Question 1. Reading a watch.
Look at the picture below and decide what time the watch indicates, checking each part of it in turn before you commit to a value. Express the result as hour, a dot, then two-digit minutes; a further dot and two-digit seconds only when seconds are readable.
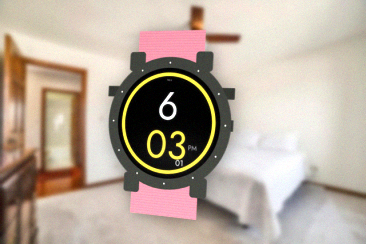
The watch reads 6.03.01
